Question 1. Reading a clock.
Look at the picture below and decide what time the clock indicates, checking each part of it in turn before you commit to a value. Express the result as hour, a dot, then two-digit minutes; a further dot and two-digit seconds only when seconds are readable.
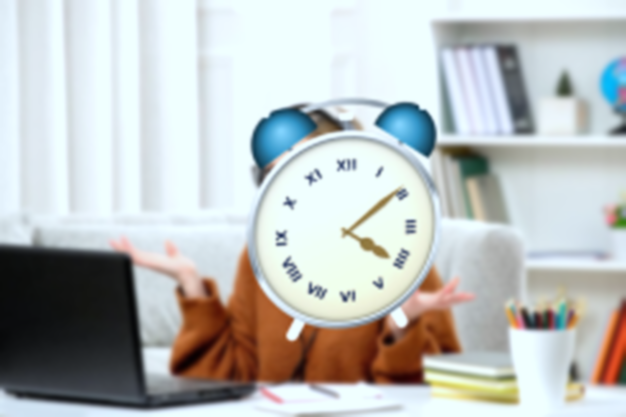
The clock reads 4.09
